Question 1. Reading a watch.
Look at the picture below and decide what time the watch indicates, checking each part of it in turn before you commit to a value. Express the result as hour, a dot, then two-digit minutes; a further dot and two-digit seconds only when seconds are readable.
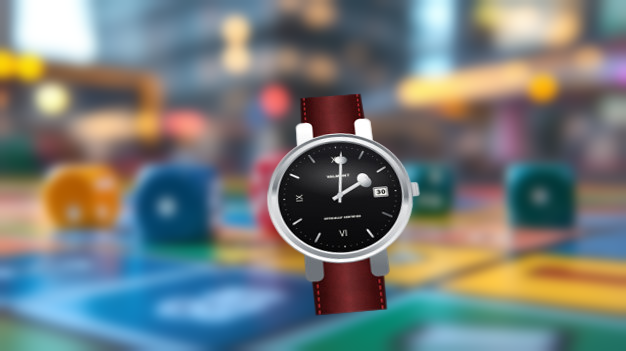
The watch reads 2.01
